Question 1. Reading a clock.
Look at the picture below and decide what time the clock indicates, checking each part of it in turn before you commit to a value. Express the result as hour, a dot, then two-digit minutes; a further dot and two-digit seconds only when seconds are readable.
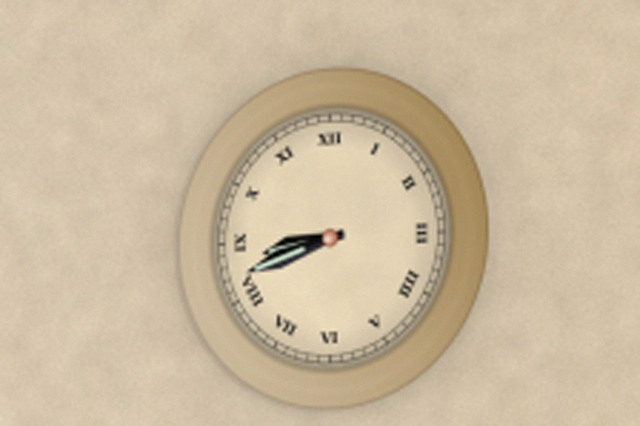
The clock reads 8.42
